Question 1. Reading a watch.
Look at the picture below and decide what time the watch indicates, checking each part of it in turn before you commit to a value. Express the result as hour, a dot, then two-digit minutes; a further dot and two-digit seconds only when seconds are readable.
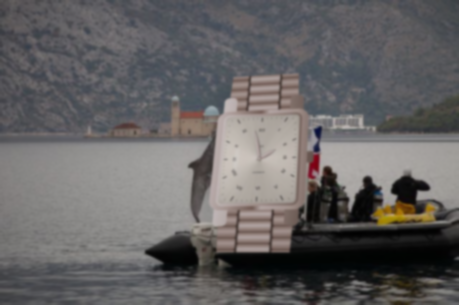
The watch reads 1.58
